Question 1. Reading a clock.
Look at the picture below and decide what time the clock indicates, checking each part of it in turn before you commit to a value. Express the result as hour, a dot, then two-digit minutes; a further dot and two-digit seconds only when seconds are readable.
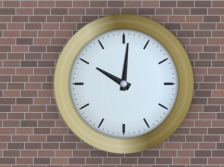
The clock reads 10.01
